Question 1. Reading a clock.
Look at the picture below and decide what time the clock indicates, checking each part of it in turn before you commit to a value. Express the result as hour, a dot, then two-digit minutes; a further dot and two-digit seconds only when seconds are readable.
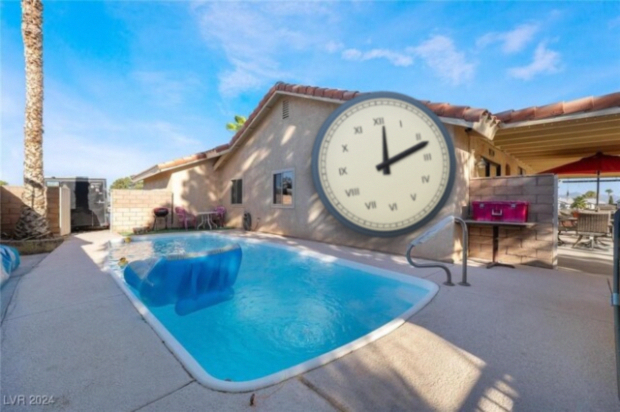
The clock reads 12.12
